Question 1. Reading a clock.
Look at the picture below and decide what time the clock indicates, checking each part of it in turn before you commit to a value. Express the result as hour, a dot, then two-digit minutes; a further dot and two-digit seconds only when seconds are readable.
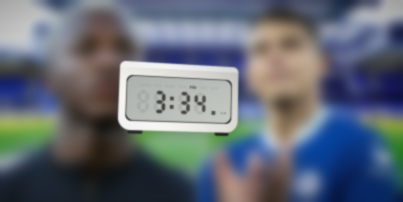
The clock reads 3.34
